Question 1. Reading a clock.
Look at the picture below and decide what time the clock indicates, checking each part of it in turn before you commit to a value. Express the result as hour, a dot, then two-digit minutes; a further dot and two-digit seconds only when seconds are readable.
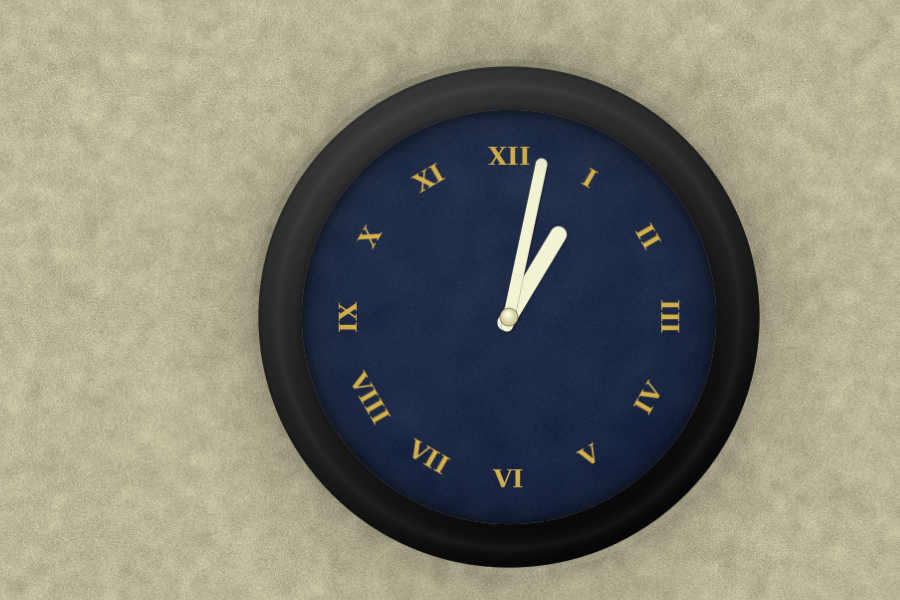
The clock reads 1.02
